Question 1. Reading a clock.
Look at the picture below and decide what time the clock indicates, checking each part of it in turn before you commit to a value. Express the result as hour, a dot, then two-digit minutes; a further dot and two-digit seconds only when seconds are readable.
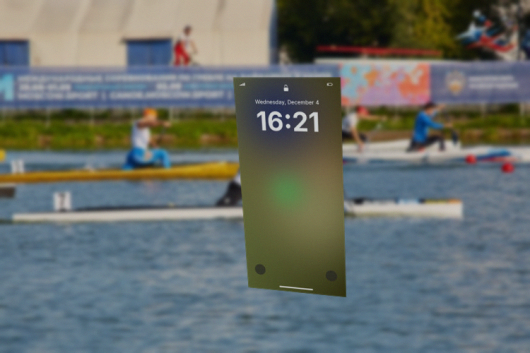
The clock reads 16.21
